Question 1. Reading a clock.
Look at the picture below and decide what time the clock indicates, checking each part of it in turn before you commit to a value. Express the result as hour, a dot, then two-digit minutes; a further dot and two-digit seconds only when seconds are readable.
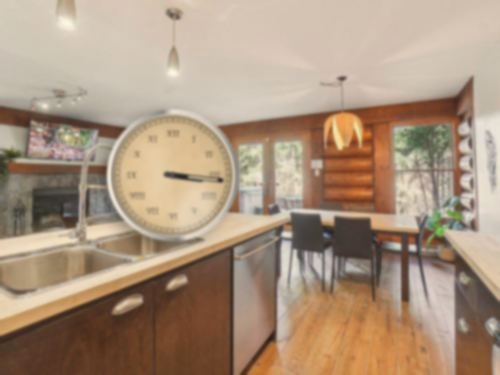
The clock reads 3.16
